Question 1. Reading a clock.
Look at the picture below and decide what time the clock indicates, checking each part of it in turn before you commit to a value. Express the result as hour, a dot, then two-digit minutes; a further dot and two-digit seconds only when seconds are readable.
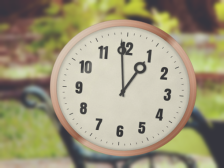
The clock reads 12.59
